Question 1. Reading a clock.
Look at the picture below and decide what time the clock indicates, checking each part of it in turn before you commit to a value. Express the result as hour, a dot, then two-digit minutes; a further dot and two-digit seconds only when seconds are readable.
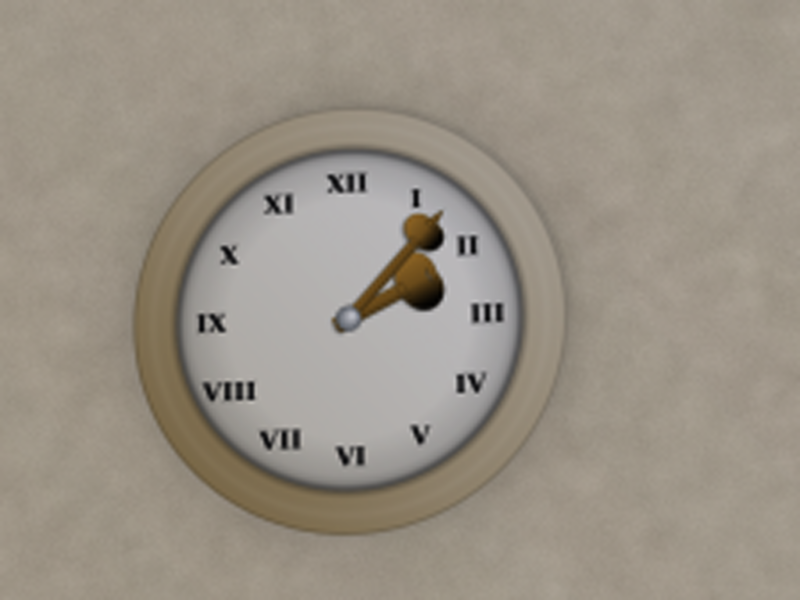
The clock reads 2.07
